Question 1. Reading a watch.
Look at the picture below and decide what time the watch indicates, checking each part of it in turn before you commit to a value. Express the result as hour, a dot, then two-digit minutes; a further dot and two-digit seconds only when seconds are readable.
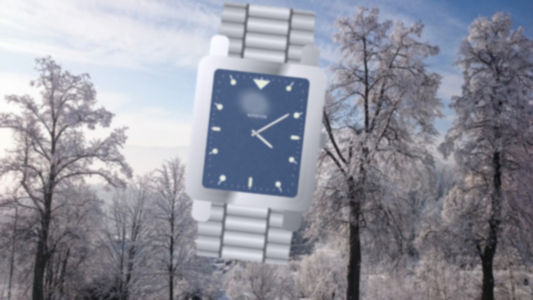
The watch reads 4.09
